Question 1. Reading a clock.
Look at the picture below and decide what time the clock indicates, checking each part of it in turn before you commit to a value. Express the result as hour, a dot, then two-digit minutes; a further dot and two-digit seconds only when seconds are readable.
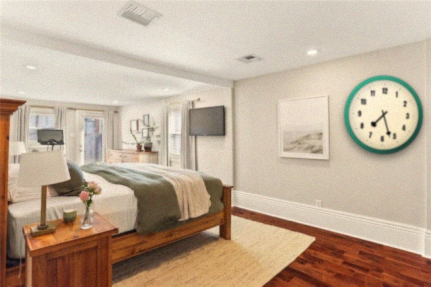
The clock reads 7.27
